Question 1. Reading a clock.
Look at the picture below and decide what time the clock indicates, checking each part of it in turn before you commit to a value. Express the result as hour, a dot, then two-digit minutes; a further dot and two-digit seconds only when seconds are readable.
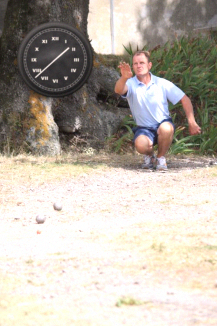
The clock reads 1.38
